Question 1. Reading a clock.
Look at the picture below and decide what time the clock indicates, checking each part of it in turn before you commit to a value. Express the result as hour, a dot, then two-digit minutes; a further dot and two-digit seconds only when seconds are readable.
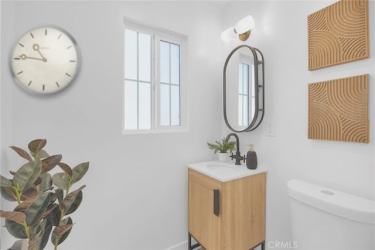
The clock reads 10.46
